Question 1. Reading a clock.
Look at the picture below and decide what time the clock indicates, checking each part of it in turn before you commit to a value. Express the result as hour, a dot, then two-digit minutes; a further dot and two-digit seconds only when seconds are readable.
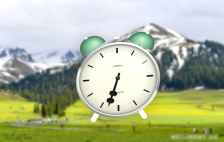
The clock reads 6.33
